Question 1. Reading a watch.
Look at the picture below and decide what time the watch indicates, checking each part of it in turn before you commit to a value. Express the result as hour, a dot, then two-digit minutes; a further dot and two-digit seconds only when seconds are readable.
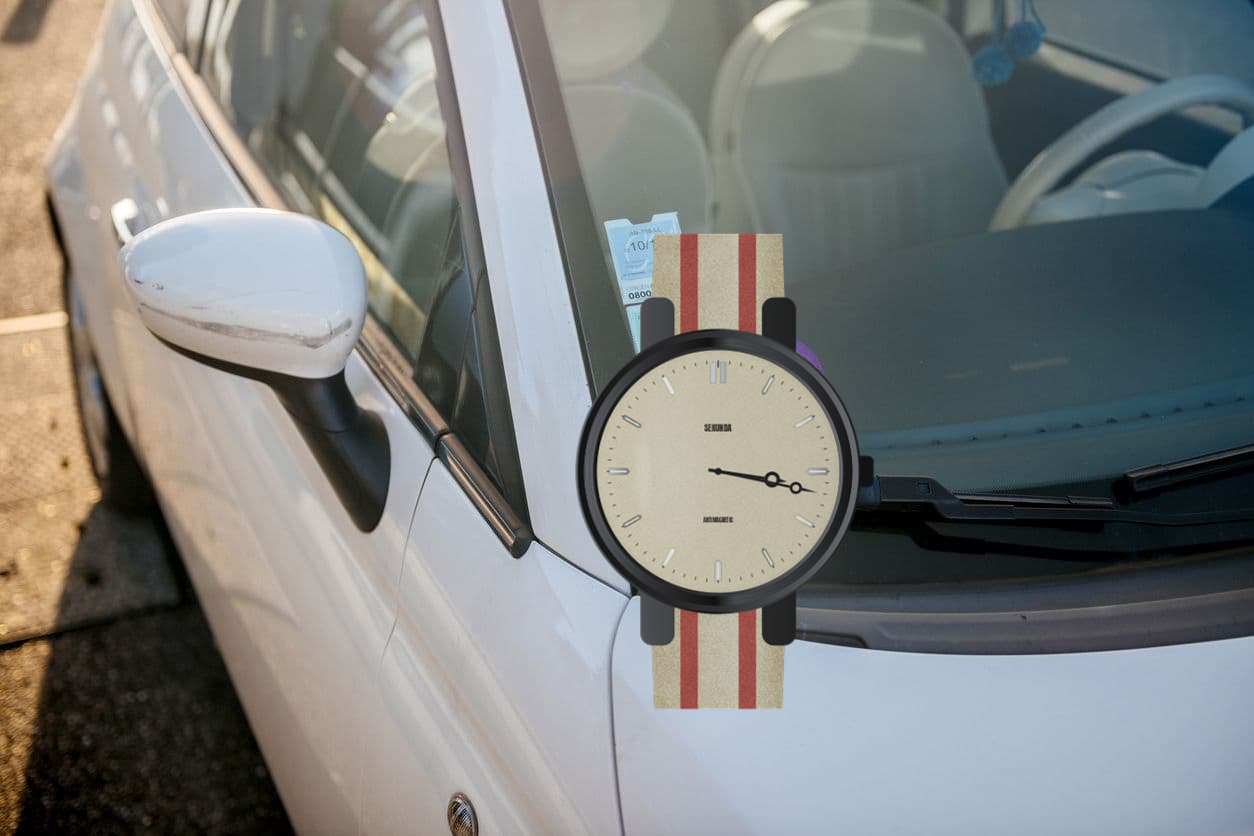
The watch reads 3.17
